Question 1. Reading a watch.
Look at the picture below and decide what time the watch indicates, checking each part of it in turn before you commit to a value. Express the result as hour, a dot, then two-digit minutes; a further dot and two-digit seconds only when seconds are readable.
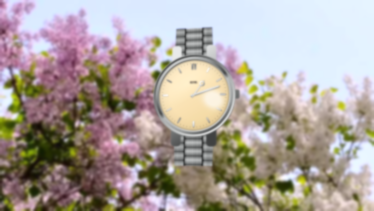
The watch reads 1.12
